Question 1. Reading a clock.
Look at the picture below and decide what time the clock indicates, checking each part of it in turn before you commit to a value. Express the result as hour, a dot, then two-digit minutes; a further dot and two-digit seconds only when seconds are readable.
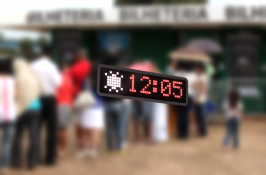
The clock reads 12.05
